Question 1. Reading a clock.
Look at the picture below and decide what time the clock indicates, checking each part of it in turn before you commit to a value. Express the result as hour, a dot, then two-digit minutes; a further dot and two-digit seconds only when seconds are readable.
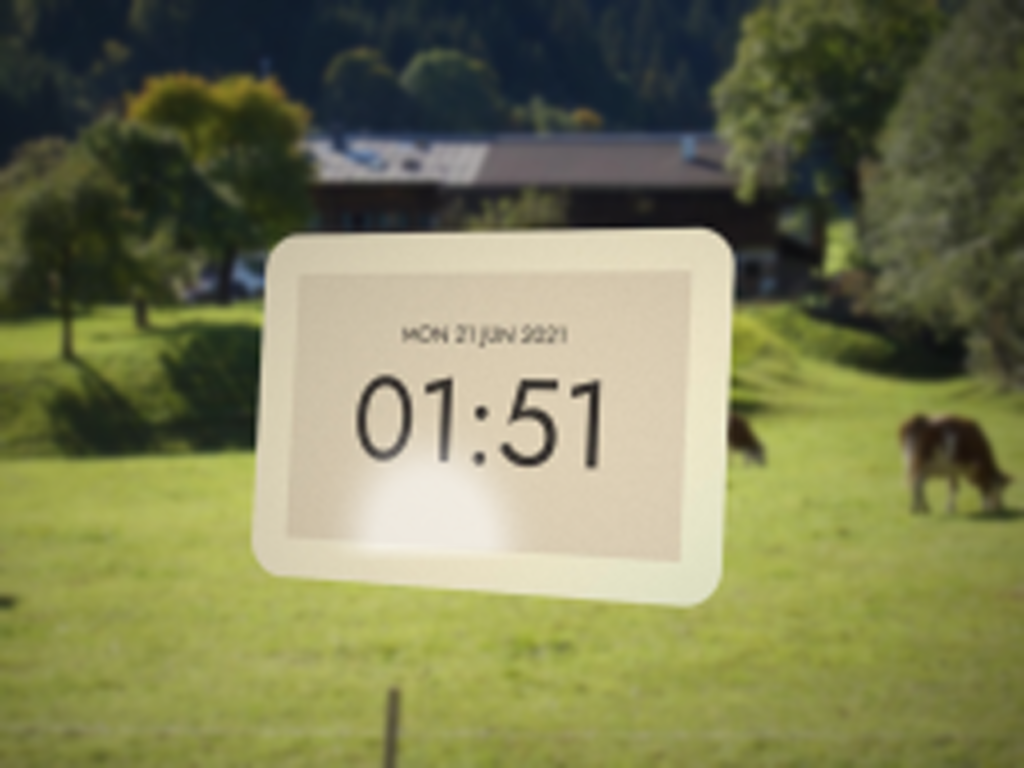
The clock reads 1.51
